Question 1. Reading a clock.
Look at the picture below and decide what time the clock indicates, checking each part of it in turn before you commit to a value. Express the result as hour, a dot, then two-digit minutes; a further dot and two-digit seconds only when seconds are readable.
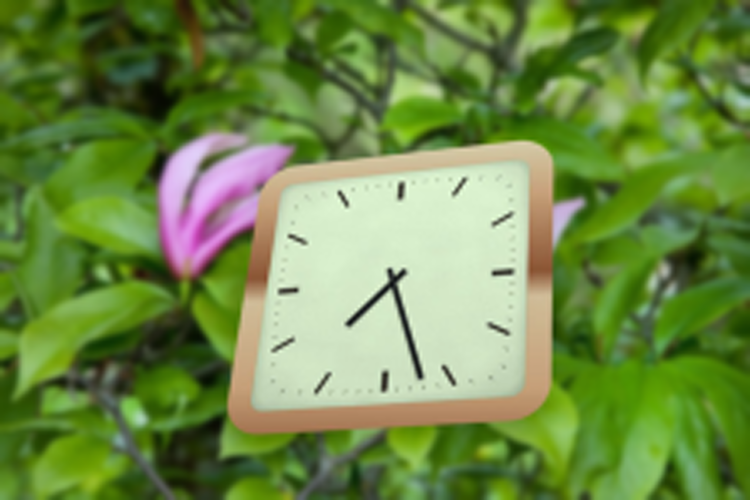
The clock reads 7.27
